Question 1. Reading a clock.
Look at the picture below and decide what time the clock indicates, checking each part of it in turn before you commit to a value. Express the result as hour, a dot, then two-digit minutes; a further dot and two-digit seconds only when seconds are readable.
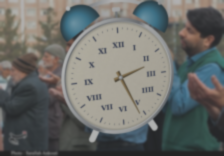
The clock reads 2.26
